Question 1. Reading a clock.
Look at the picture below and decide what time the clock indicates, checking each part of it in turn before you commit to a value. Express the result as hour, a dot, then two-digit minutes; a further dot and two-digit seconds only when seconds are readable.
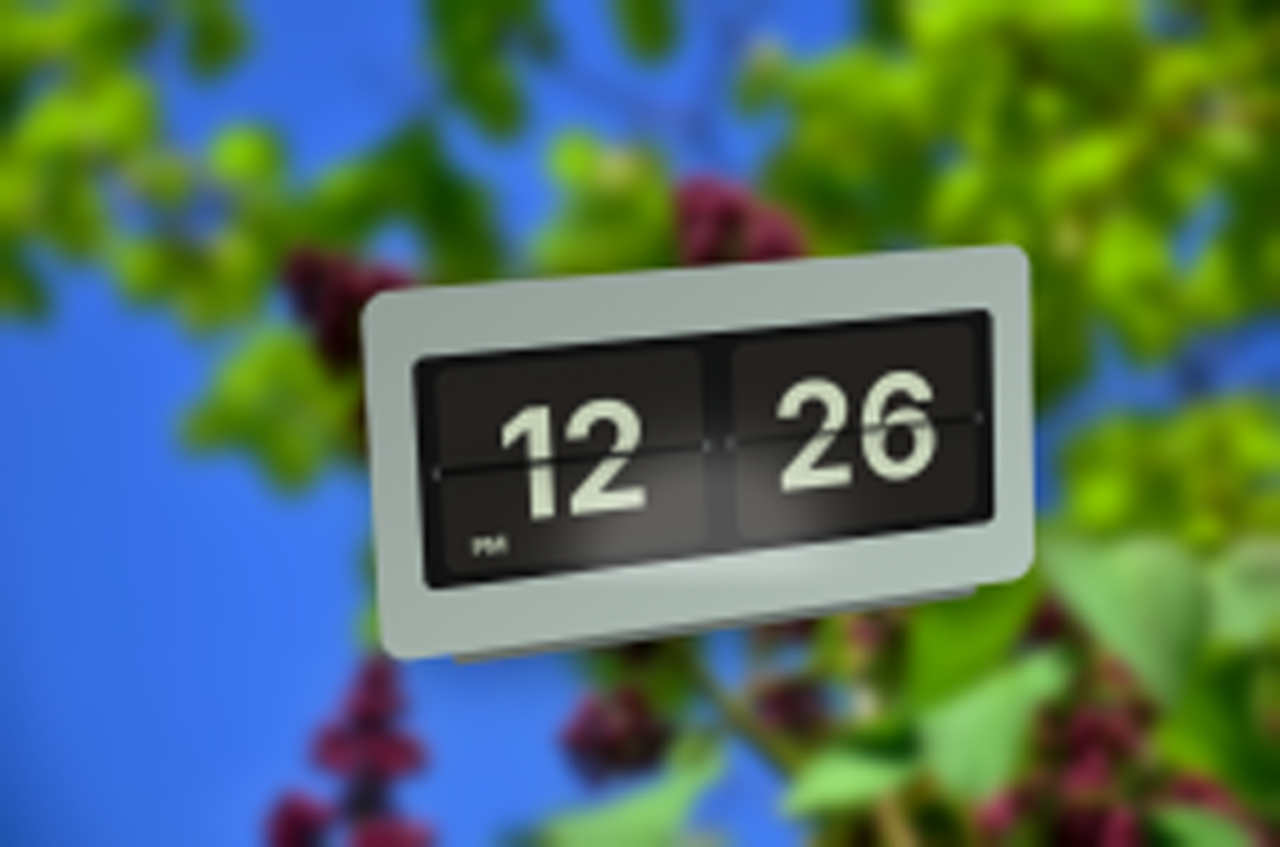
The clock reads 12.26
